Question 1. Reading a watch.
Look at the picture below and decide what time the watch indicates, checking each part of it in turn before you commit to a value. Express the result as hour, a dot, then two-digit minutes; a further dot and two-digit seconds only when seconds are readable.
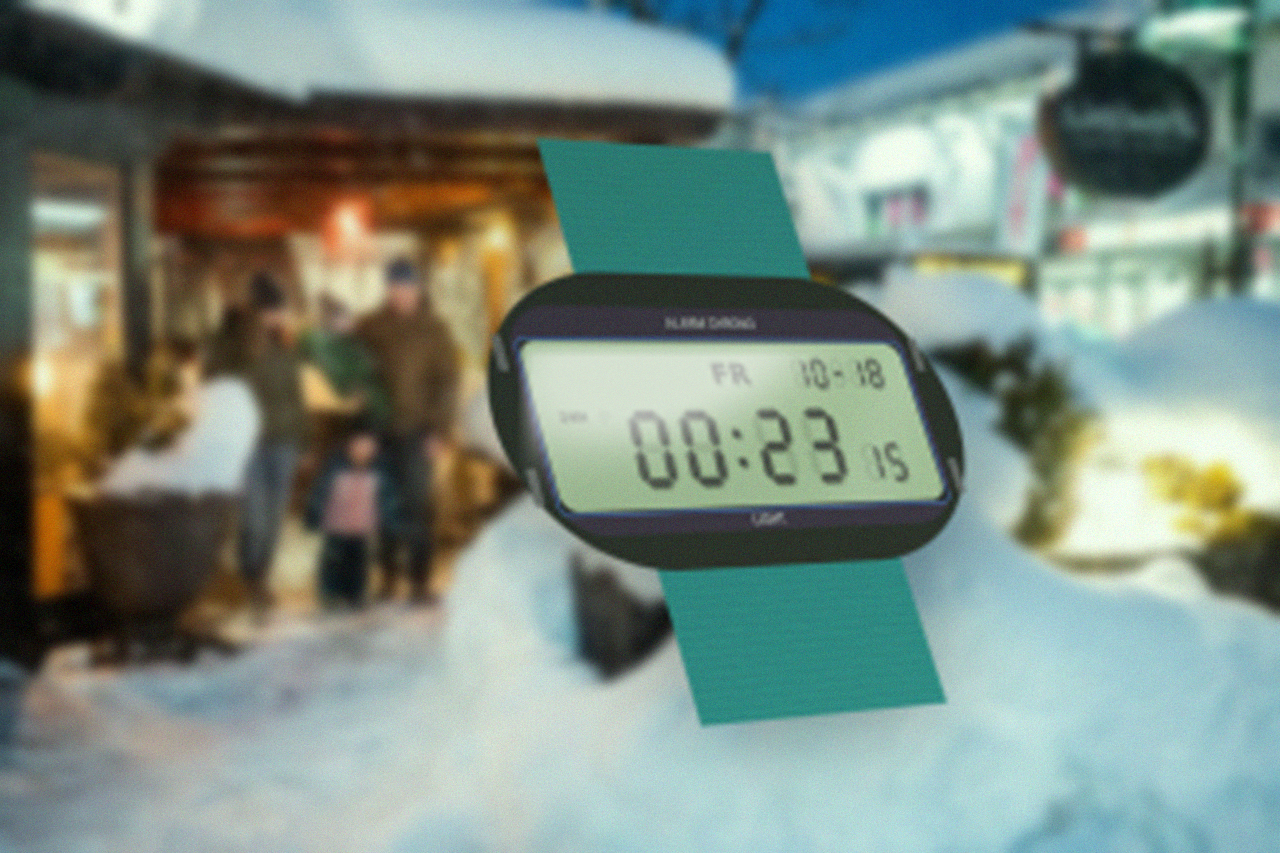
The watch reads 0.23.15
